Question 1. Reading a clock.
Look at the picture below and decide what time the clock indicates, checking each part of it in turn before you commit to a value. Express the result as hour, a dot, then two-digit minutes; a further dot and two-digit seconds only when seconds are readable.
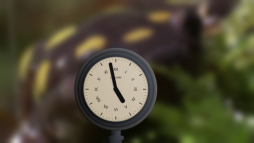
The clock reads 4.58
